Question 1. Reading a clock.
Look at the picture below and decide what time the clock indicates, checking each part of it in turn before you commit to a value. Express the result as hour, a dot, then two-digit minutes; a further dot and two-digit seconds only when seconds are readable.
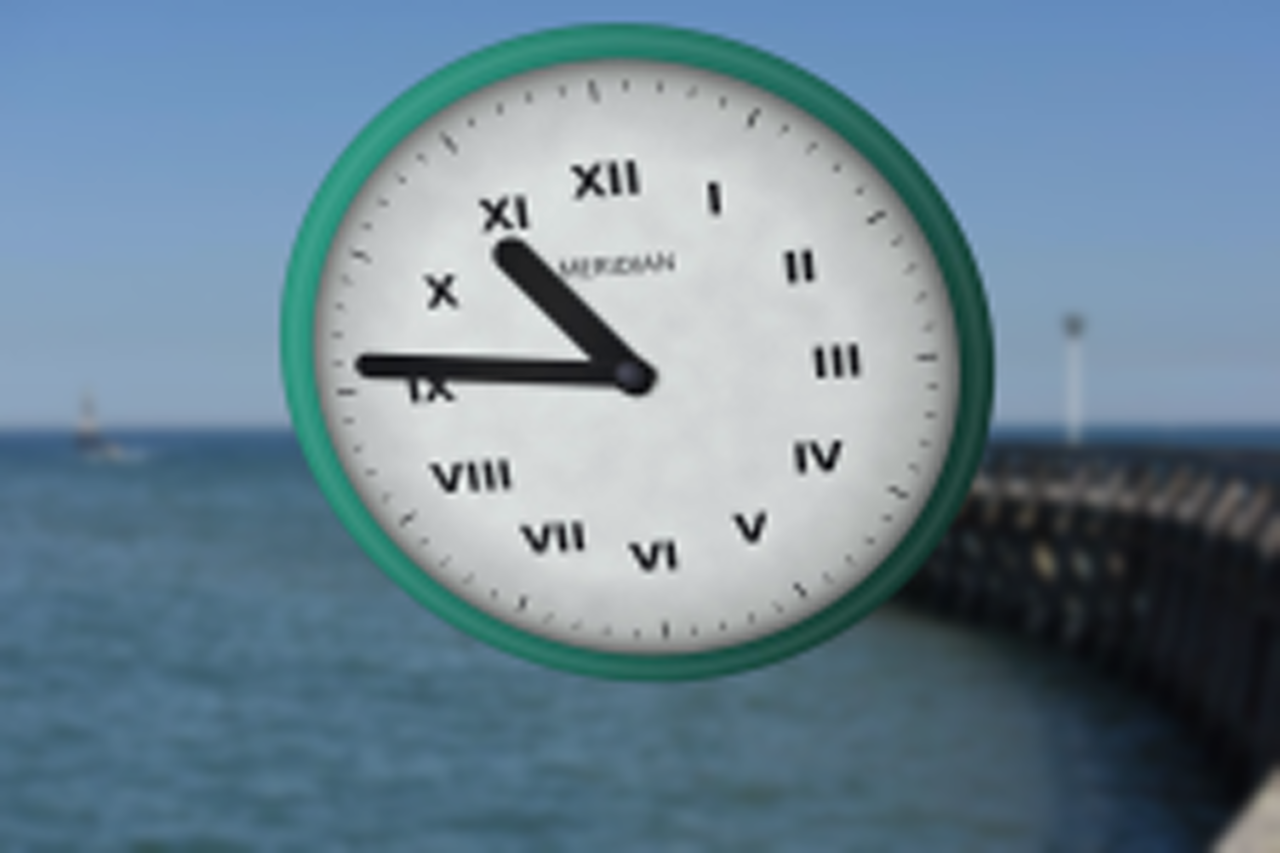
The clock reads 10.46
